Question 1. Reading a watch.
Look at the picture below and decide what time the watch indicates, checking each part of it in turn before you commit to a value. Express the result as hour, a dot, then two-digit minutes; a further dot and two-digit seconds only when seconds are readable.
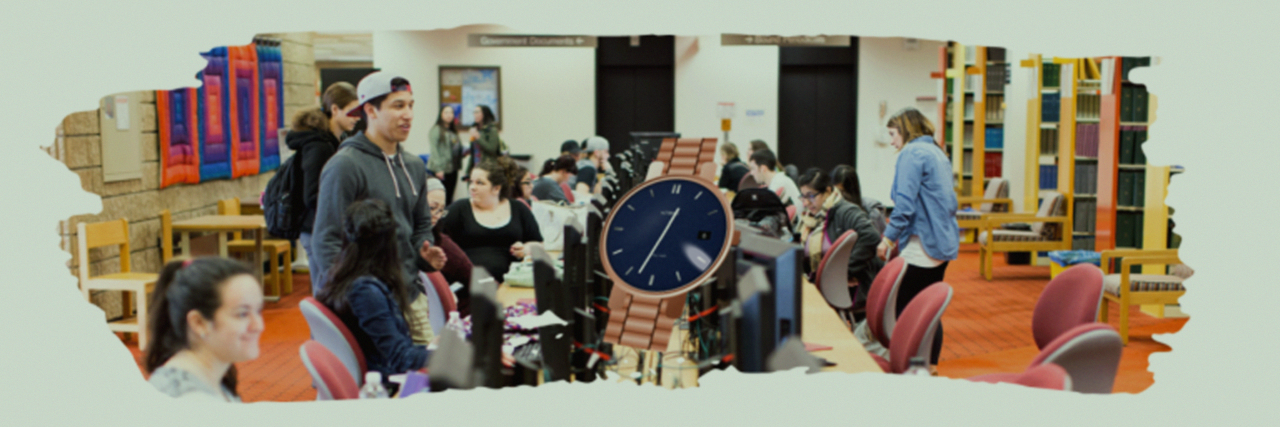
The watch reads 12.33
